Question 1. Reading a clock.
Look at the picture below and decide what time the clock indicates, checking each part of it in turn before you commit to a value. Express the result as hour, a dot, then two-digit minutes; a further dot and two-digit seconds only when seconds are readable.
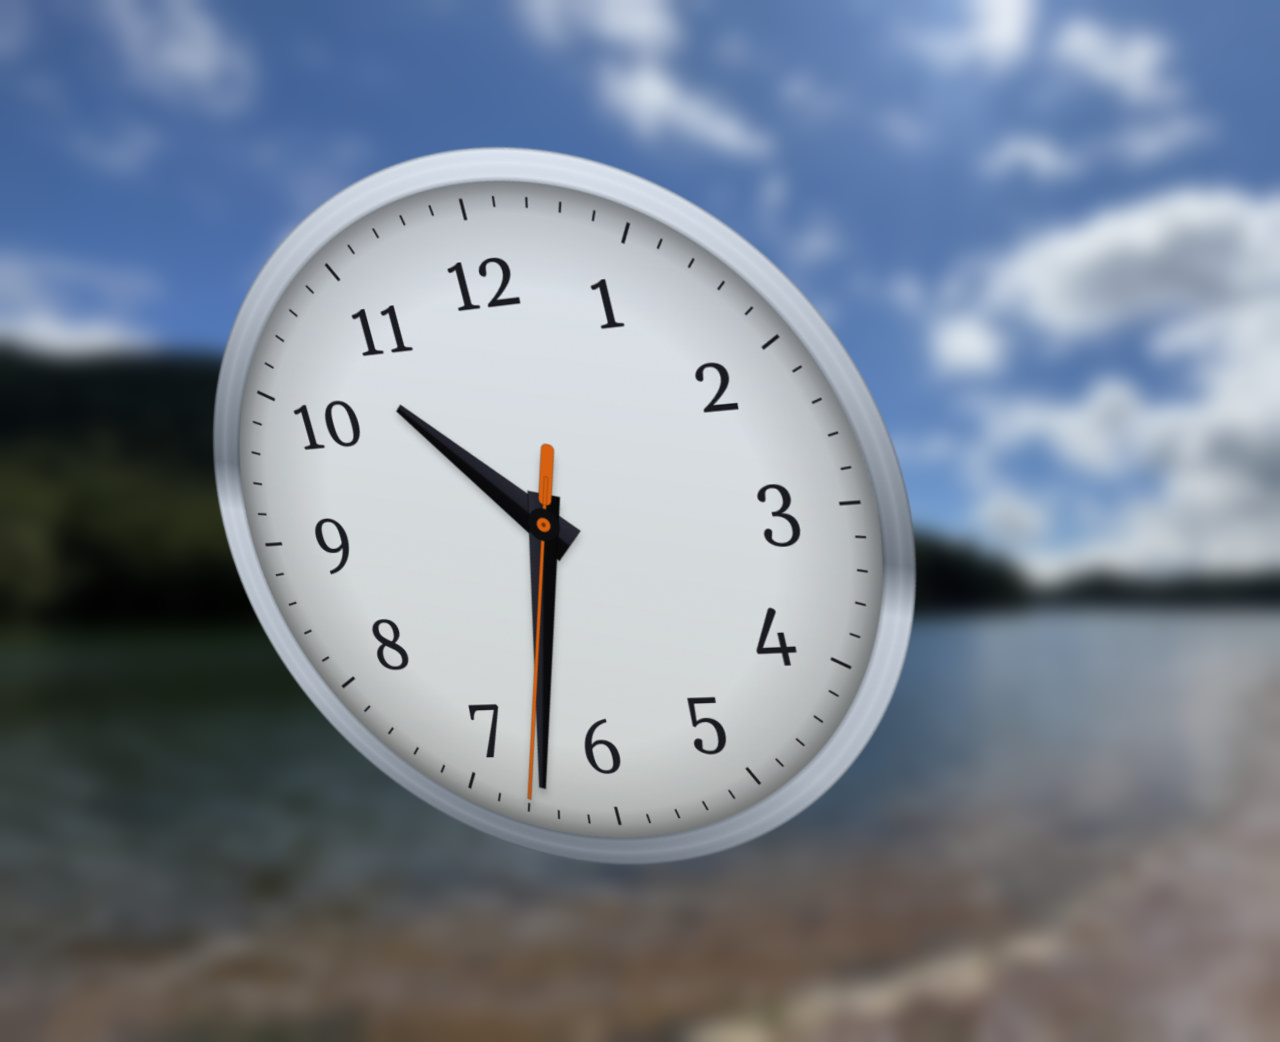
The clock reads 10.32.33
